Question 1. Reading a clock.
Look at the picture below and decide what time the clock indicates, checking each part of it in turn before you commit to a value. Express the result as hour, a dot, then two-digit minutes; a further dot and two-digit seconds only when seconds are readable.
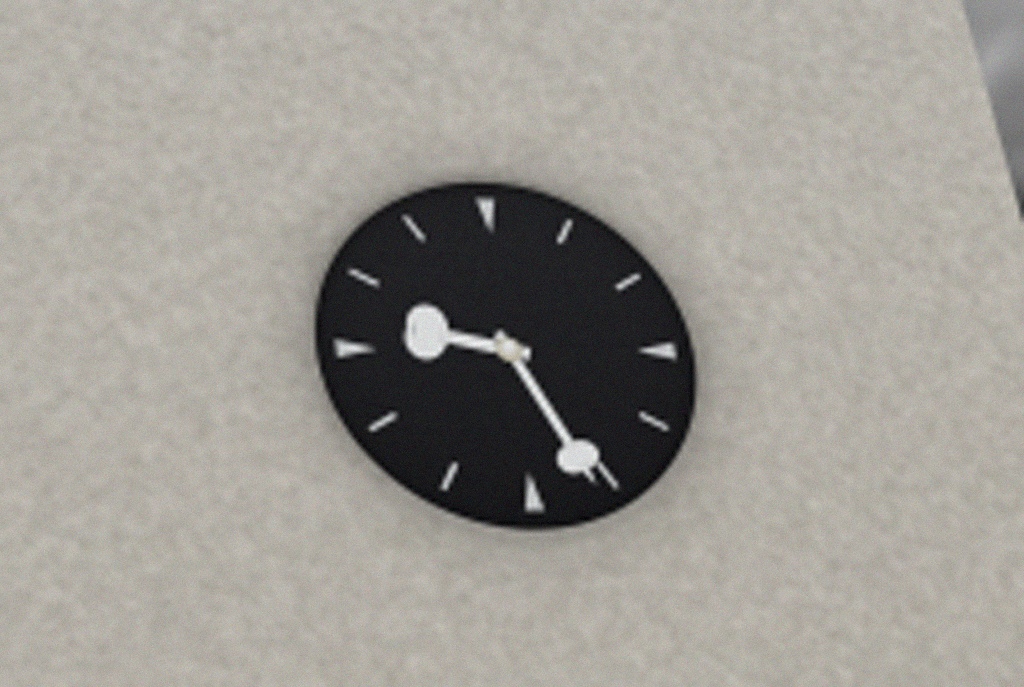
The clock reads 9.26
